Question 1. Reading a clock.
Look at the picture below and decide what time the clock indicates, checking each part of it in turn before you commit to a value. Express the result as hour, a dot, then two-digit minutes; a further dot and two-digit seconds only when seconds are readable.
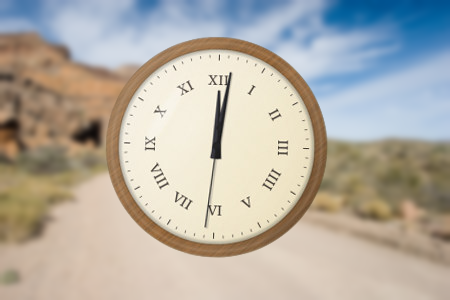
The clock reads 12.01.31
